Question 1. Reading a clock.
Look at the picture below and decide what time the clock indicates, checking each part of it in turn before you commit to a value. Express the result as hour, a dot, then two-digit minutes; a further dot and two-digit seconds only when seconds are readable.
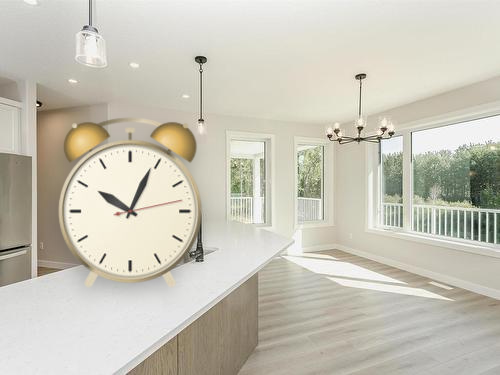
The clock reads 10.04.13
